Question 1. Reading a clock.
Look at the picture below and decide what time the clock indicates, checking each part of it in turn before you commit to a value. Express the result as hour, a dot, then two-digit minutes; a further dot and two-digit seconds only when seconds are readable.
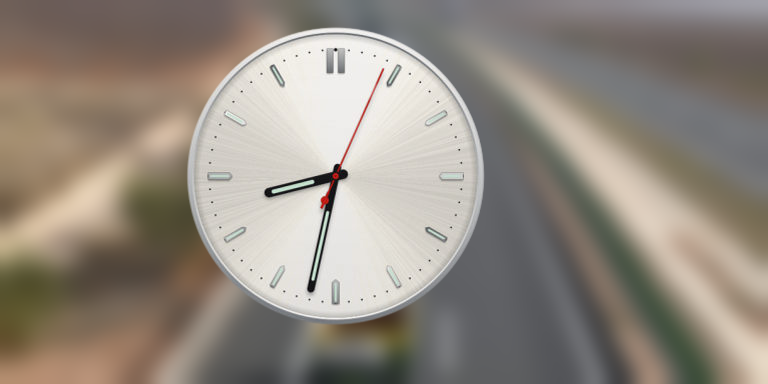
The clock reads 8.32.04
